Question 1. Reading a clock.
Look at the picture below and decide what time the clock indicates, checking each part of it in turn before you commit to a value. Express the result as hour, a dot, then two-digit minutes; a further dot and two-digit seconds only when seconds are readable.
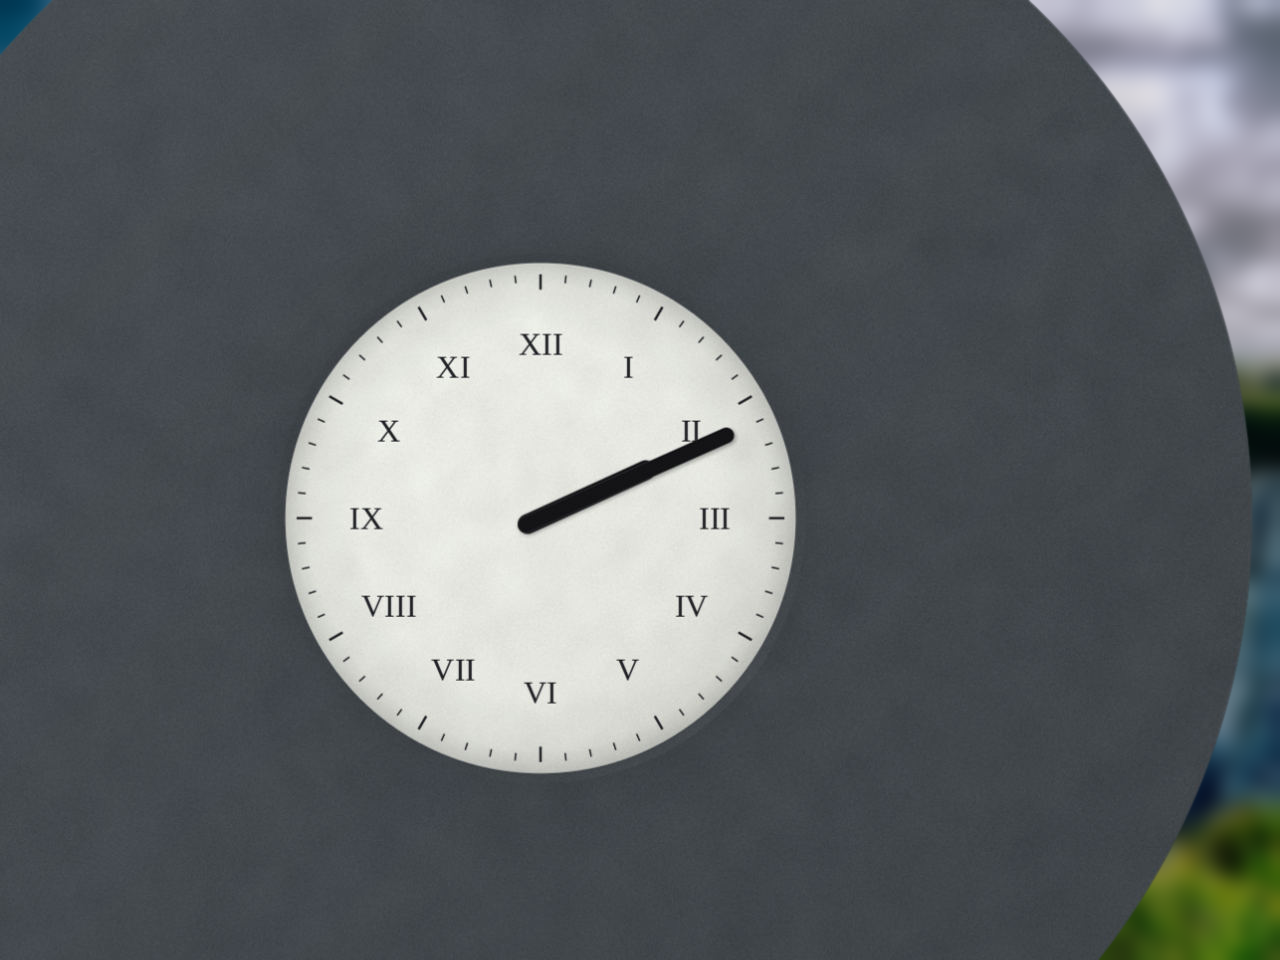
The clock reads 2.11
